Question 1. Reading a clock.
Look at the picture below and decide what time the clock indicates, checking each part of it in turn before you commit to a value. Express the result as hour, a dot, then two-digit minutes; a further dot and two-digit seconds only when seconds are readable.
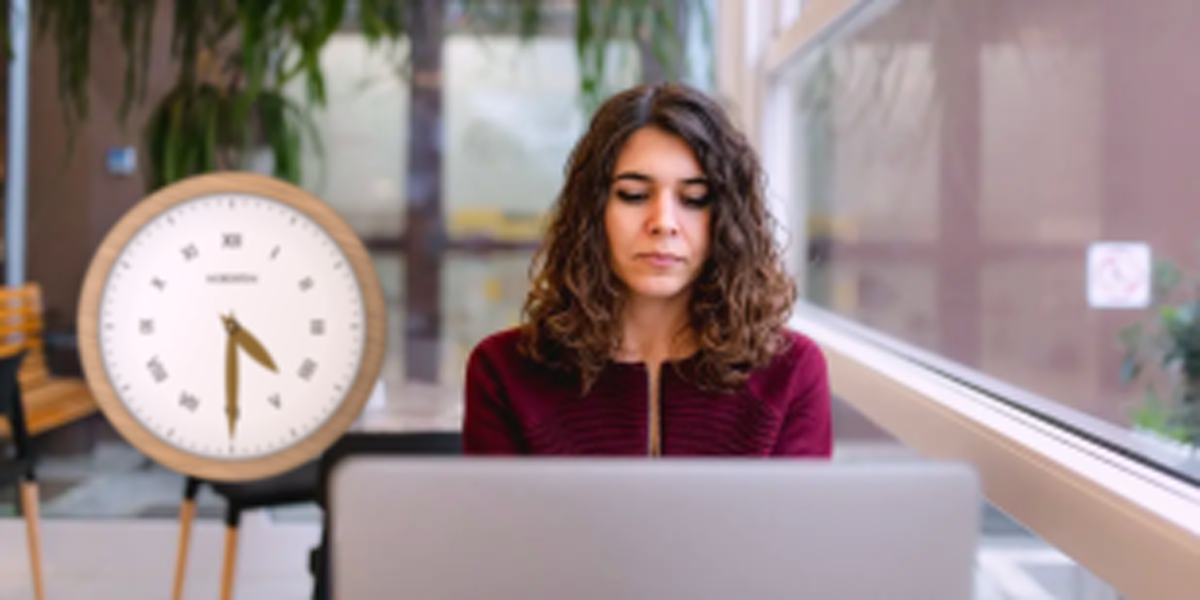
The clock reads 4.30
